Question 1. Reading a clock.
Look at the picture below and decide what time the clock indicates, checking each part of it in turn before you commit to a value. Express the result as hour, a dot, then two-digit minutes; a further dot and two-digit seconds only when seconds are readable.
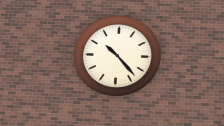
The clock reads 10.23
